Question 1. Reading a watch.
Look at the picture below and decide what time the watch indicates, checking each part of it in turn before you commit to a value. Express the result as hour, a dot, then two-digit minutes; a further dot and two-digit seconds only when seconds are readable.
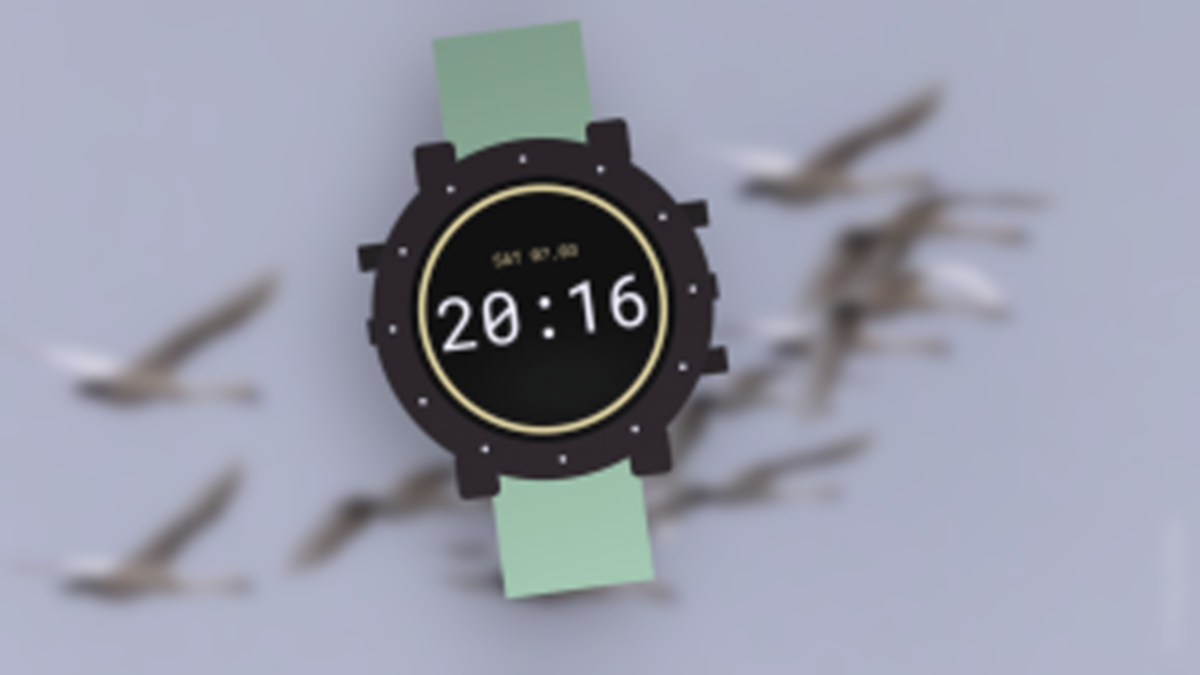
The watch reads 20.16
